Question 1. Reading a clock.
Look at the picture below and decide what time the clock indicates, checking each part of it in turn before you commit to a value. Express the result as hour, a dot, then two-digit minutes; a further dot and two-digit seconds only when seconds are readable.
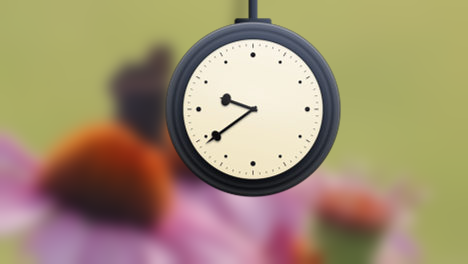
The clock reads 9.39
